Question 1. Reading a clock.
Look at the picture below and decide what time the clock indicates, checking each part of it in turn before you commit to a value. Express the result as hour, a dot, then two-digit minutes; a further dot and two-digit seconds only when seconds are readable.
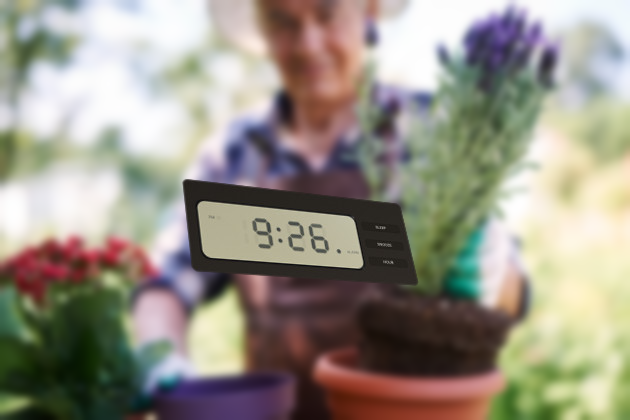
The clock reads 9.26
